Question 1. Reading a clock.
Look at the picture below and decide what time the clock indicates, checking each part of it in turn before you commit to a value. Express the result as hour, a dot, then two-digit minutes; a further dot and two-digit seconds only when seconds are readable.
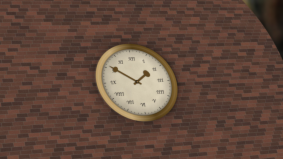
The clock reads 1.51
